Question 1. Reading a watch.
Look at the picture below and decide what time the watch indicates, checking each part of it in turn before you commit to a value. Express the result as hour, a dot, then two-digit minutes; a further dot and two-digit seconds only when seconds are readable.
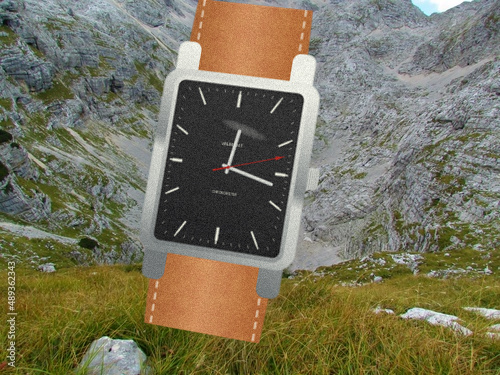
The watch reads 12.17.12
